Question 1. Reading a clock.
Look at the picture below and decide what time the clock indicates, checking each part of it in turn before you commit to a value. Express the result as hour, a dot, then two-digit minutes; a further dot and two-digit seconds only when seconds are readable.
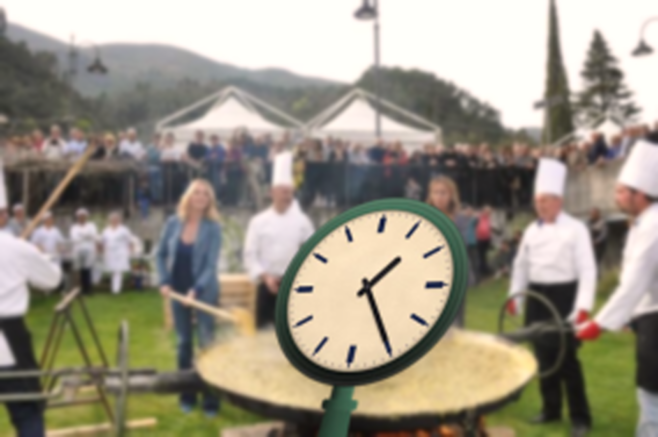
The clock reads 1.25
